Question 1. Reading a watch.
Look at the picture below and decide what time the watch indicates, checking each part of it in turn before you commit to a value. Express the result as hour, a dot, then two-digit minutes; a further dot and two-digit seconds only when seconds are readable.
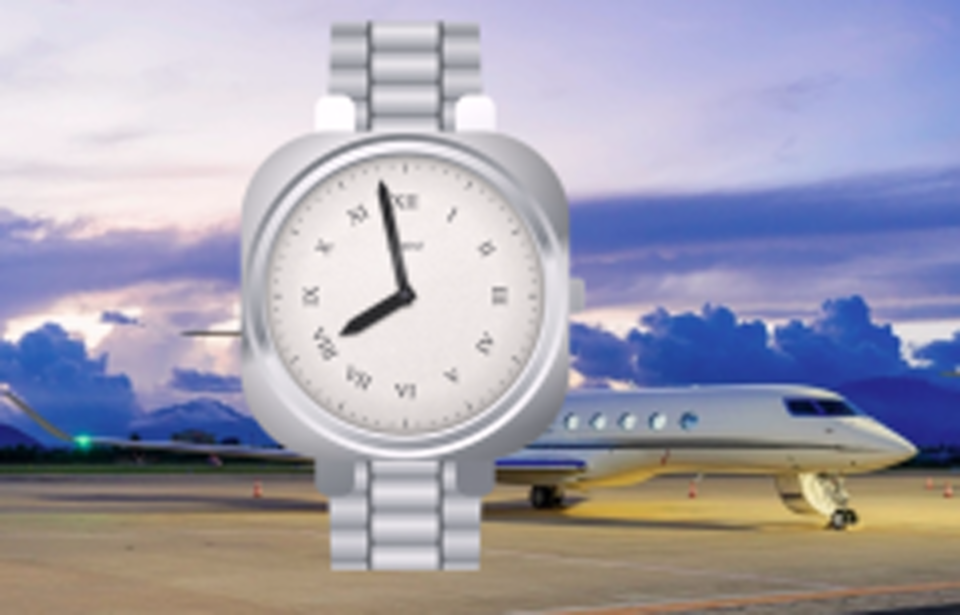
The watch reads 7.58
